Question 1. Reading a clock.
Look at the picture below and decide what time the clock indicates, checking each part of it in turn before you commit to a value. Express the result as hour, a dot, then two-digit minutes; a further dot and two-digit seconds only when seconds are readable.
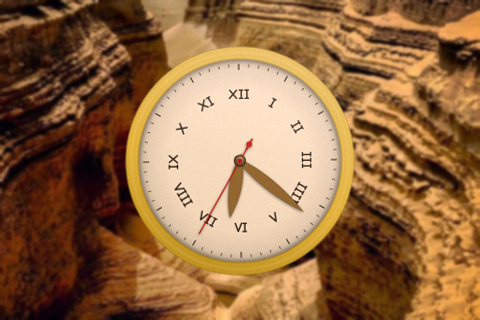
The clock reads 6.21.35
